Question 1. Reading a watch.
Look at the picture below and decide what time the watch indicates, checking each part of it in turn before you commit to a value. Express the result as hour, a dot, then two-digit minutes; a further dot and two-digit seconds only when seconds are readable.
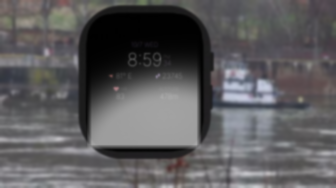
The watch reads 8.59
